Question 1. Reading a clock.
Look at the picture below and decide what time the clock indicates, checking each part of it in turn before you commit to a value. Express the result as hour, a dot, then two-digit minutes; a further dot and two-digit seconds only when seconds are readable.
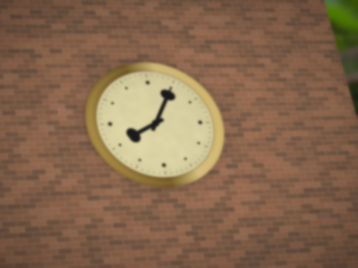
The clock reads 8.05
